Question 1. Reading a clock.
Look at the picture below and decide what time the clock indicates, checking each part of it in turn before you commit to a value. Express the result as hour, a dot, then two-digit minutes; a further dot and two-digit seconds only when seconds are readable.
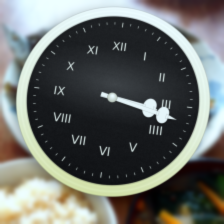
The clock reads 3.17
